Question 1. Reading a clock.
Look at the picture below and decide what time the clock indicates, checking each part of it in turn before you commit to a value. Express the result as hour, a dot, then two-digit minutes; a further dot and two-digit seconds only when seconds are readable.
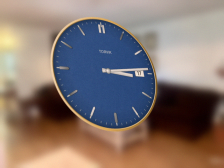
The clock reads 3.14
